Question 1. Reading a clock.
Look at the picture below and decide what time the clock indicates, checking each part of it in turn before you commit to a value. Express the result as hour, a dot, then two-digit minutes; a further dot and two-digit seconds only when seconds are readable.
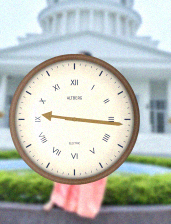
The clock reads 9.16
